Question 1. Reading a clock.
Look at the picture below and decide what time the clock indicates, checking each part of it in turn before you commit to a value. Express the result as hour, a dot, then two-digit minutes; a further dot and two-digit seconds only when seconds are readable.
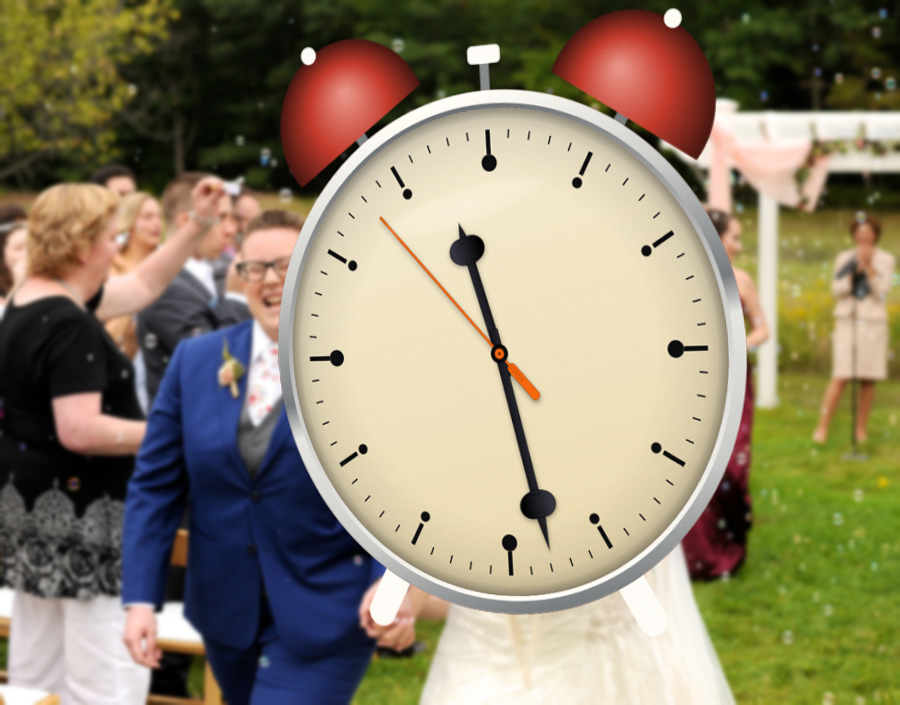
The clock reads 11.27.53
